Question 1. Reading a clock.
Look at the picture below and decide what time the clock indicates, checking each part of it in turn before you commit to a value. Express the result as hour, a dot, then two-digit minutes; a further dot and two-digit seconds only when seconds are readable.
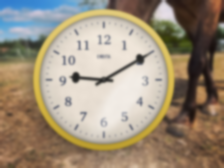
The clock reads 9.10
